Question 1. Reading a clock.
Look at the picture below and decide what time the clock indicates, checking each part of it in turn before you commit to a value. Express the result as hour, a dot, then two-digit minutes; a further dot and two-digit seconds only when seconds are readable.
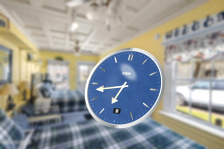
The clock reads 6.43
